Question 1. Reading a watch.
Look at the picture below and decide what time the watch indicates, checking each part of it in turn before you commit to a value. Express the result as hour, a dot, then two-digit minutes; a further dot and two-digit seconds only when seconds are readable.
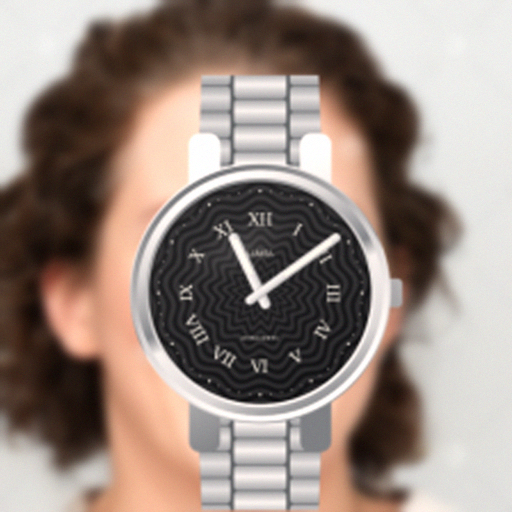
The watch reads 11.09
